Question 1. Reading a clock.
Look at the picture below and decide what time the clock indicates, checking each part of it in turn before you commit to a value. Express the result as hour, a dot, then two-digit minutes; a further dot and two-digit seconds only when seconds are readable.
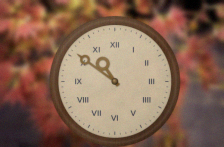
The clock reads 10.51
